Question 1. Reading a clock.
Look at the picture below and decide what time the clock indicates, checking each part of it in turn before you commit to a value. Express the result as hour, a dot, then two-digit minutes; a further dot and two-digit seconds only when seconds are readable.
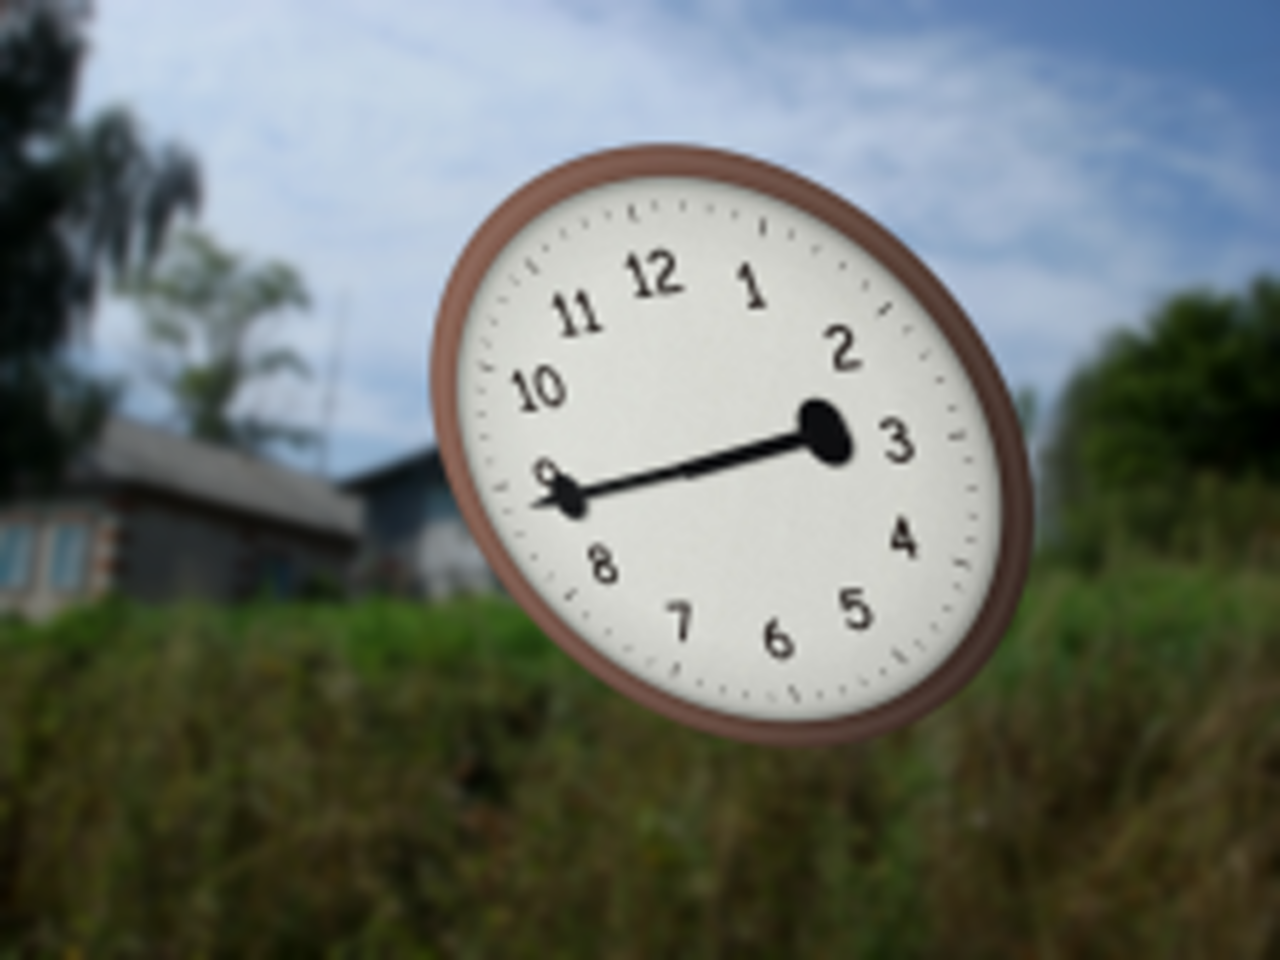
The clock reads 2.44
